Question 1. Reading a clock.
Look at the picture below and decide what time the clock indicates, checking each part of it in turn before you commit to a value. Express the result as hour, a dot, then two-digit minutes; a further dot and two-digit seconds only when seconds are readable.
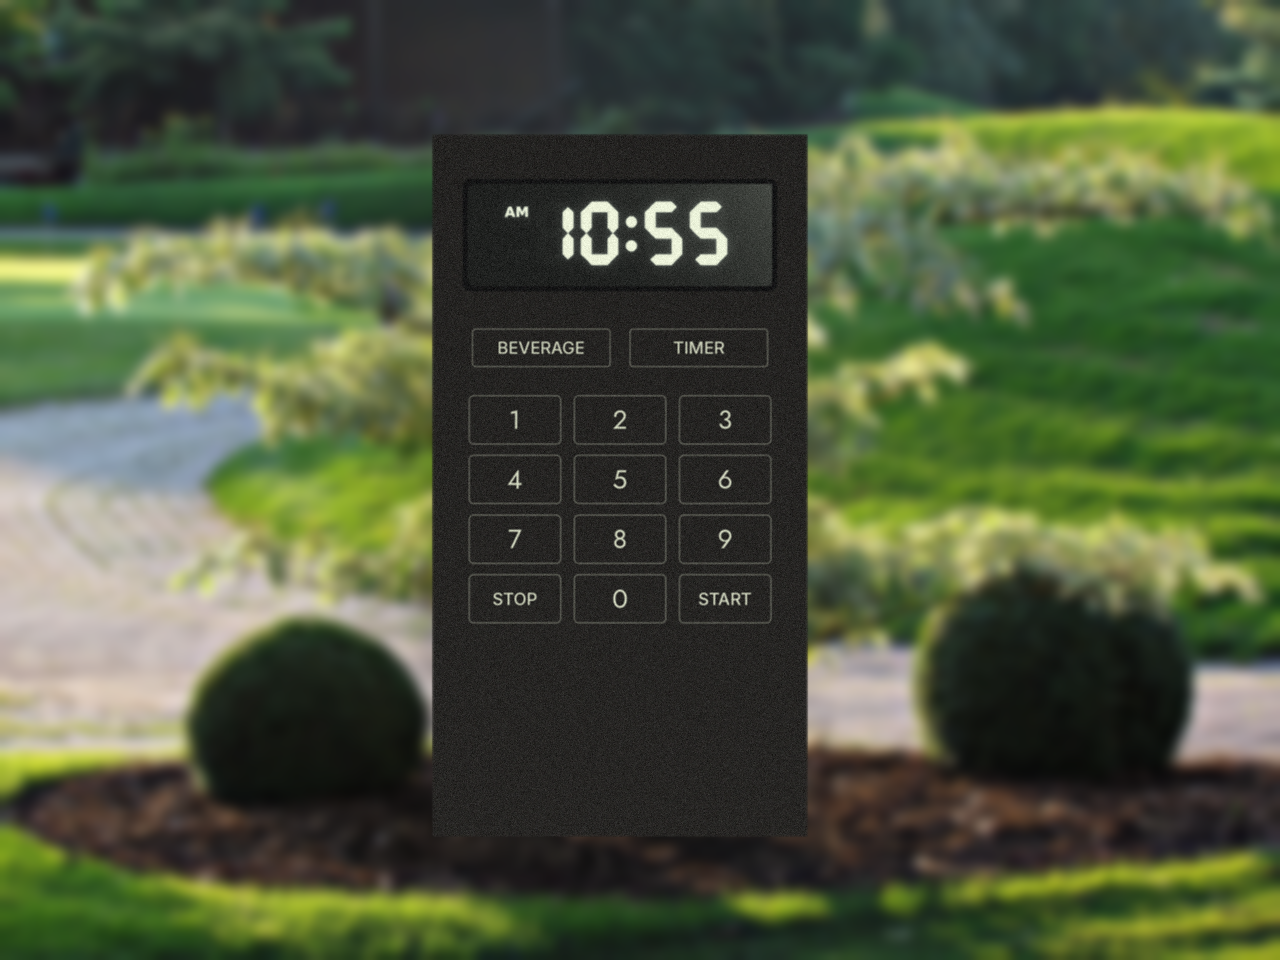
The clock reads 10.55
